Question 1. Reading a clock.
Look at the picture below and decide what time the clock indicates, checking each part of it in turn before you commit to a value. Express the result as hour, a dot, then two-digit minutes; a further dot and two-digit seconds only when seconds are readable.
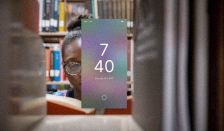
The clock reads 7.40
